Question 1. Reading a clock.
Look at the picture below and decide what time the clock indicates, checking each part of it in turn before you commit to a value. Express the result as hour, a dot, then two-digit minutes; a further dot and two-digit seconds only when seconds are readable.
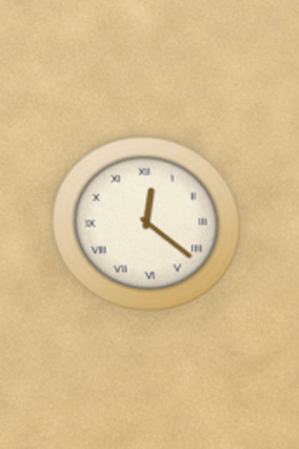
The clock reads 12.22
